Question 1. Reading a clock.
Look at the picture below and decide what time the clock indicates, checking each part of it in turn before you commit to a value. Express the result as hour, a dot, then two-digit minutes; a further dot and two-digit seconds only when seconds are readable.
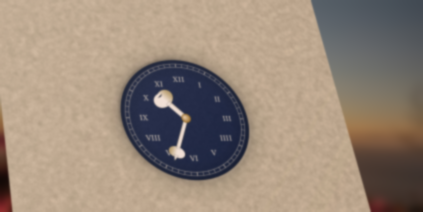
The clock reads 10.34
